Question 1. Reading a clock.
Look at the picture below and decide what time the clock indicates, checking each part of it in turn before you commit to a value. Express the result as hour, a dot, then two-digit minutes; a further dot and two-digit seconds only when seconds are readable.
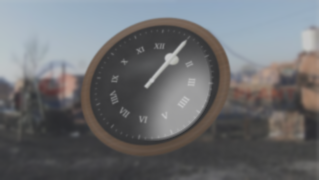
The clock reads 1.05
